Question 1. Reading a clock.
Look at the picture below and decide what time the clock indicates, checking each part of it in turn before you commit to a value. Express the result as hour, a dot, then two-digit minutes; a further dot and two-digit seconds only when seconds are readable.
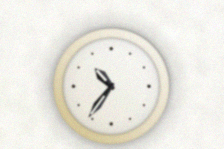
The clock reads 10.36
